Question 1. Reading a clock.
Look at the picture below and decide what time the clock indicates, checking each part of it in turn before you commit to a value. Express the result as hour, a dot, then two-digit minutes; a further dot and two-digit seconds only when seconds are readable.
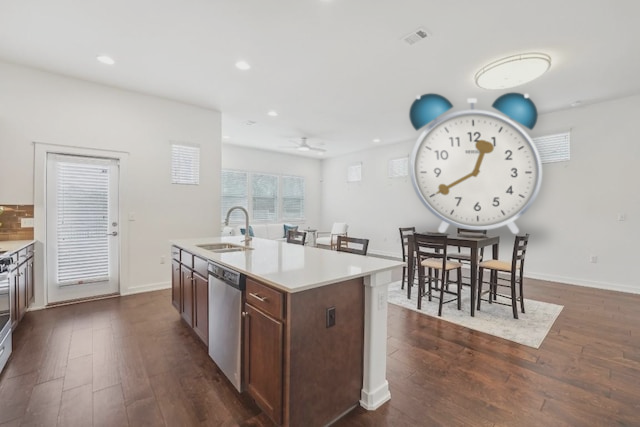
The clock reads 12.40
